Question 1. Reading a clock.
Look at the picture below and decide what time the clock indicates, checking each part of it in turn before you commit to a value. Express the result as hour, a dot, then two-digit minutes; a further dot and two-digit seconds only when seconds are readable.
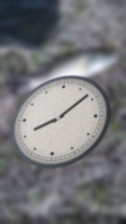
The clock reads 8.08
